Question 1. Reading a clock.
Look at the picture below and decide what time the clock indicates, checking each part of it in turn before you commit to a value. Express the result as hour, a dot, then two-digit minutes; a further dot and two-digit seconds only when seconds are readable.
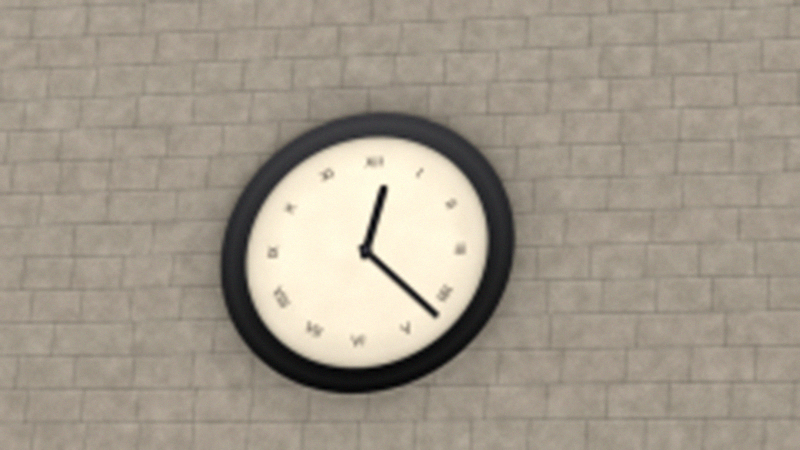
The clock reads 12.22
